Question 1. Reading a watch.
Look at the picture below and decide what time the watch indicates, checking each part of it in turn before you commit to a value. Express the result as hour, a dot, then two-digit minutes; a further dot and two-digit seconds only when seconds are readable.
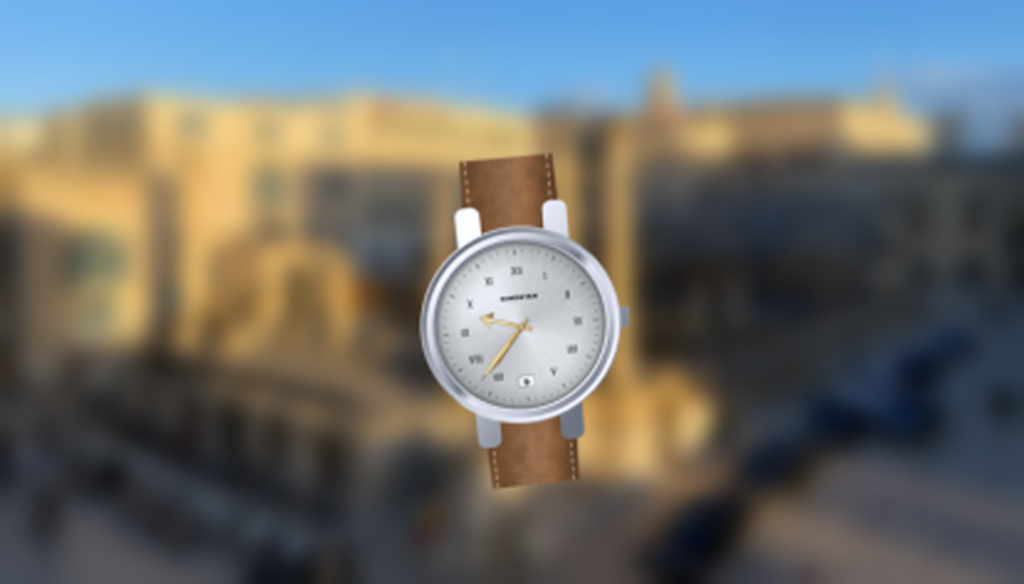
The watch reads 9.37
